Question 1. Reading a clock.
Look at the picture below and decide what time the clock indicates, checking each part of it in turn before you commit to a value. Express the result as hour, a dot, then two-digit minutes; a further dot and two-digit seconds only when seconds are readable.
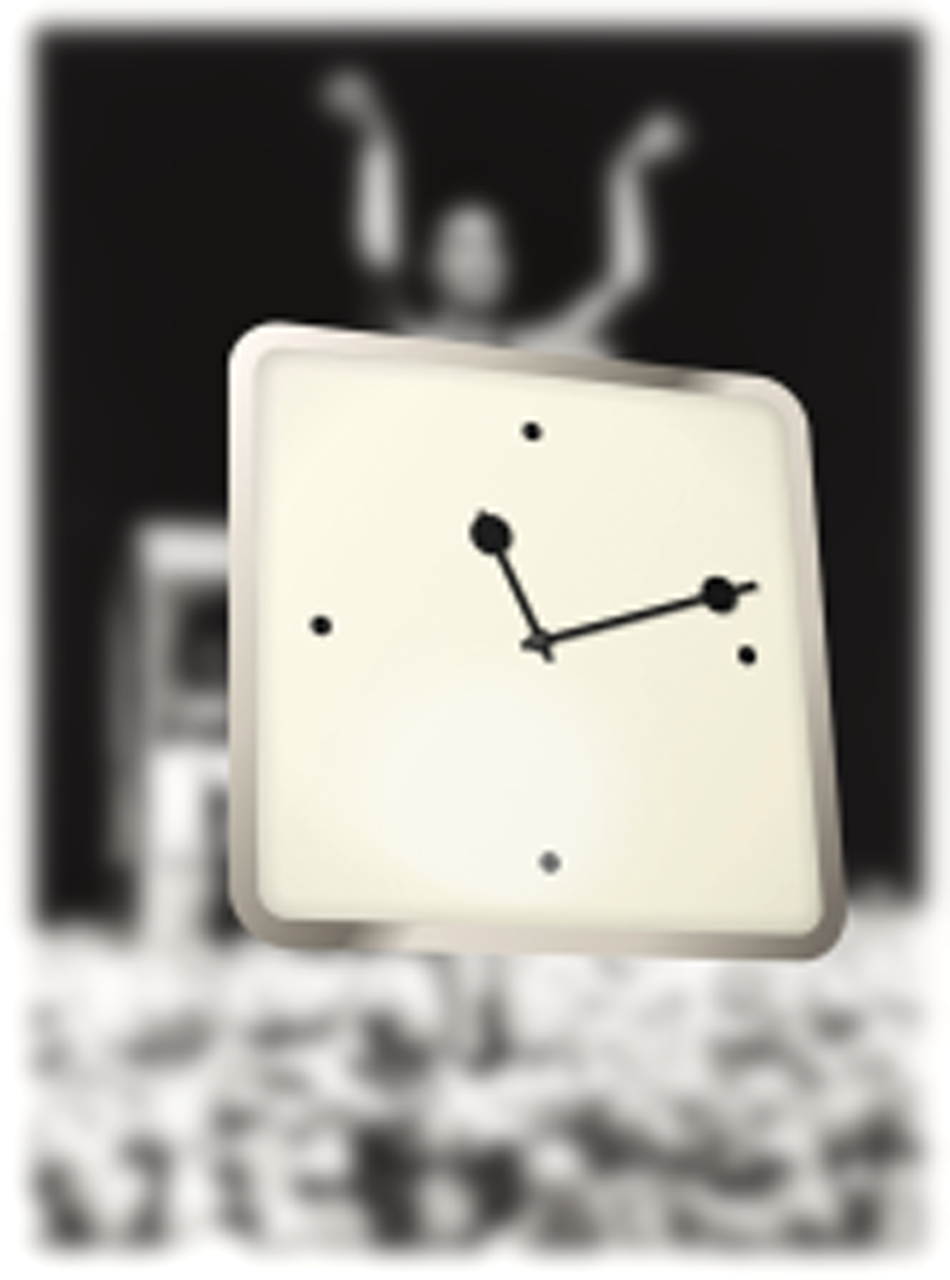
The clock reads 11.12
